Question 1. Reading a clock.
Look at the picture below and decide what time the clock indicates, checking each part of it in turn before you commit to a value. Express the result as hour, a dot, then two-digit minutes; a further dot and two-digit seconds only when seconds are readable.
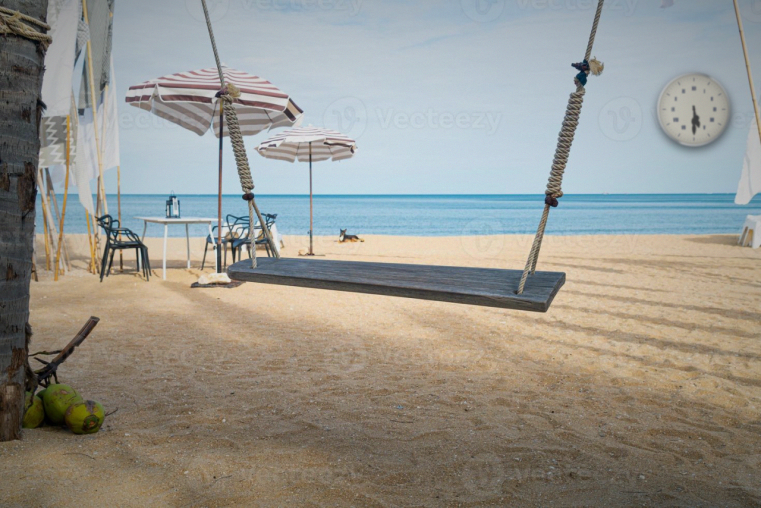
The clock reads 5.30
